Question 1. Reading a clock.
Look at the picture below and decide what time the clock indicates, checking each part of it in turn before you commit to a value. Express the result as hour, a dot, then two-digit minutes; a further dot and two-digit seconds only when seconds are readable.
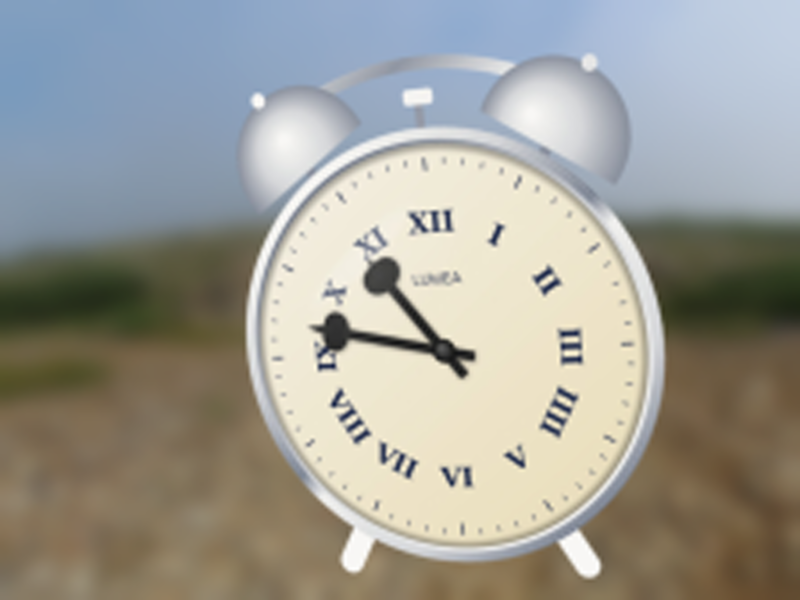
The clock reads 10.47
